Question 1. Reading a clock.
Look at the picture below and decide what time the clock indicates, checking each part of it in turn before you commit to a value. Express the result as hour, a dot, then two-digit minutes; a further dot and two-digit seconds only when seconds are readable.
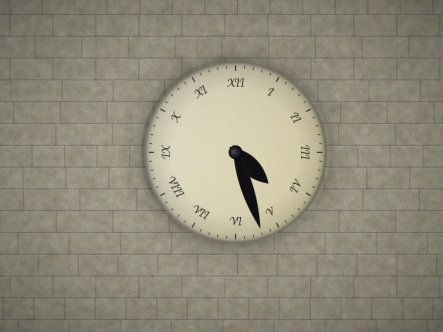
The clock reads 4.27
